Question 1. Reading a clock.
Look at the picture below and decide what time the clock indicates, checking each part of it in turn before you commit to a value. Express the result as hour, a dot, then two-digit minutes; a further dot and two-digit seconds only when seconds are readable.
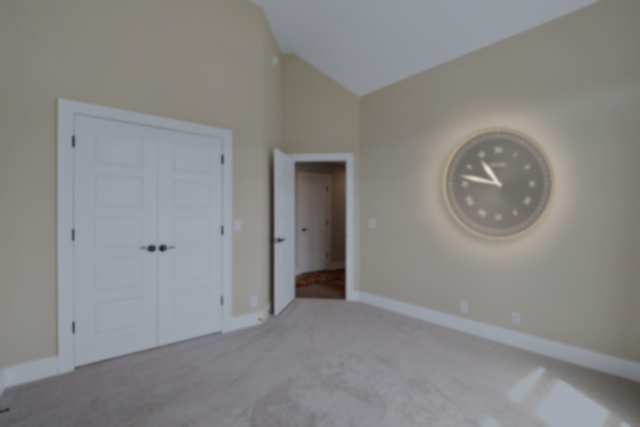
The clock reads 10.47
